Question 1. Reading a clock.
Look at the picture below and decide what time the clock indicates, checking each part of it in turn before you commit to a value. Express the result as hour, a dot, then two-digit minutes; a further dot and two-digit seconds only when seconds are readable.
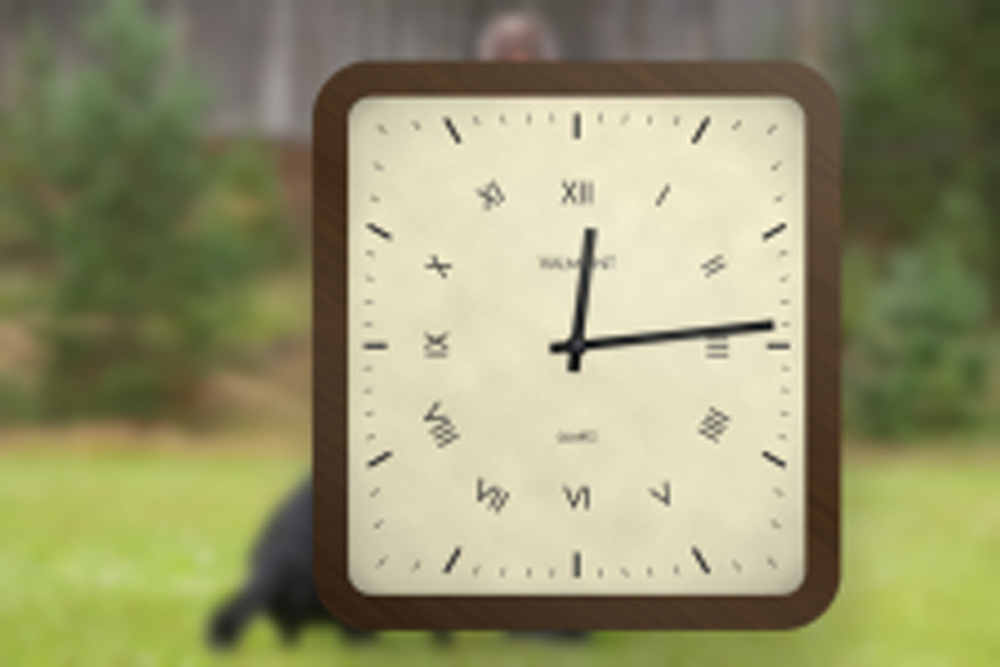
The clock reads 12.14
